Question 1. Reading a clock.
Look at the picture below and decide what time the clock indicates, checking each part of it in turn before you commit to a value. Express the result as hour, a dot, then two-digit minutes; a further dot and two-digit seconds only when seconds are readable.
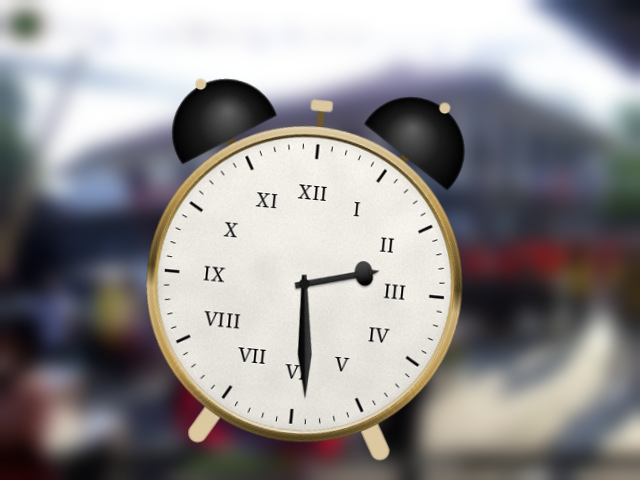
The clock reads 2.29
